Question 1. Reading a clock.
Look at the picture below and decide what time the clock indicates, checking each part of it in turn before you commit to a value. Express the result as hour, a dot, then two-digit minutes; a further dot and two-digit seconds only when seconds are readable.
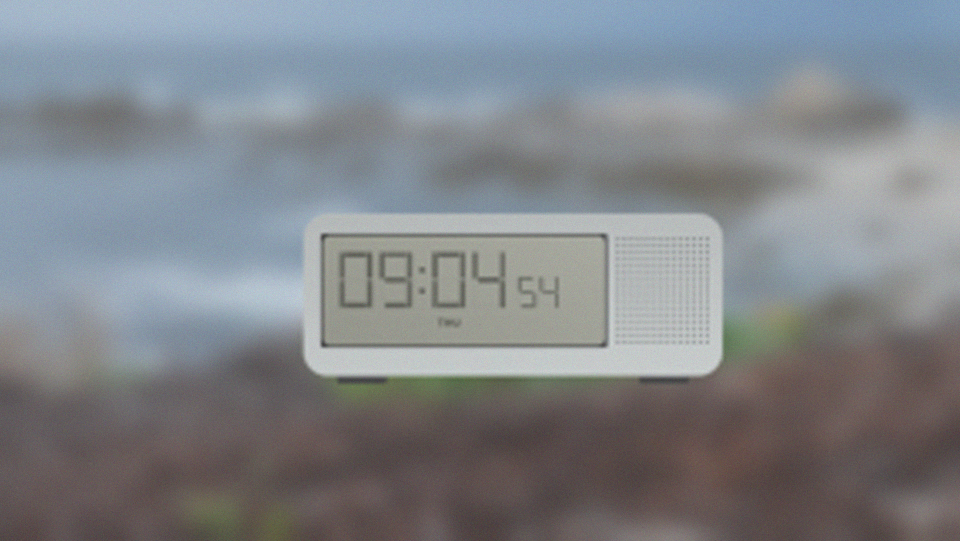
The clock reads 9.04.54
